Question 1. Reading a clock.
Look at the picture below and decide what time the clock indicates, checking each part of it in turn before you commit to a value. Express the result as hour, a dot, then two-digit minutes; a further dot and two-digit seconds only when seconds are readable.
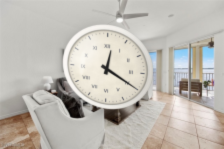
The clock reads 12.20
